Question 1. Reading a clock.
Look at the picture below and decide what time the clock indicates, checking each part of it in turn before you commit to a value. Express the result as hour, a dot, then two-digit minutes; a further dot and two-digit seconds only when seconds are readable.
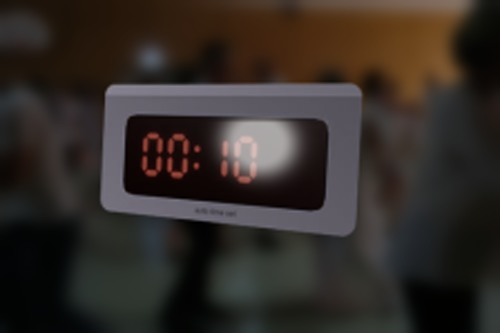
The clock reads 0.10
